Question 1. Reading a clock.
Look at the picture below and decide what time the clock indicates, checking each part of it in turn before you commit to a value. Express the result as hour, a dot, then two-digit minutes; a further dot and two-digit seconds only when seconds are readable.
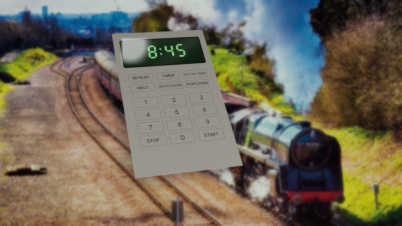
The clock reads 8.45
